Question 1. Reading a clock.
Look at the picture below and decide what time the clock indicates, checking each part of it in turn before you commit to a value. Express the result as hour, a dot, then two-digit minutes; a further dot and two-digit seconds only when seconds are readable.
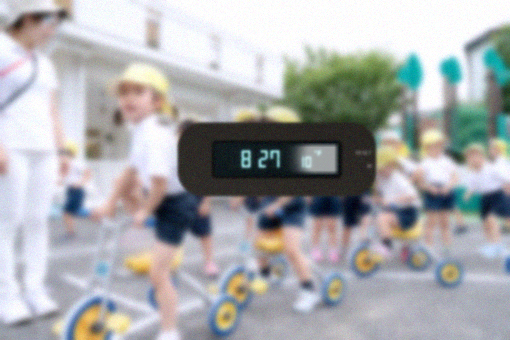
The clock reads 8.27
